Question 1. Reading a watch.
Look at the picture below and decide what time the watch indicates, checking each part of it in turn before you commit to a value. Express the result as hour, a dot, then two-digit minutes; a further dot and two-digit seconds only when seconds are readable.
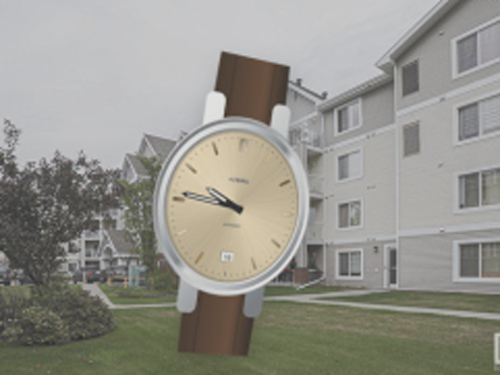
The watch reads 9.46
